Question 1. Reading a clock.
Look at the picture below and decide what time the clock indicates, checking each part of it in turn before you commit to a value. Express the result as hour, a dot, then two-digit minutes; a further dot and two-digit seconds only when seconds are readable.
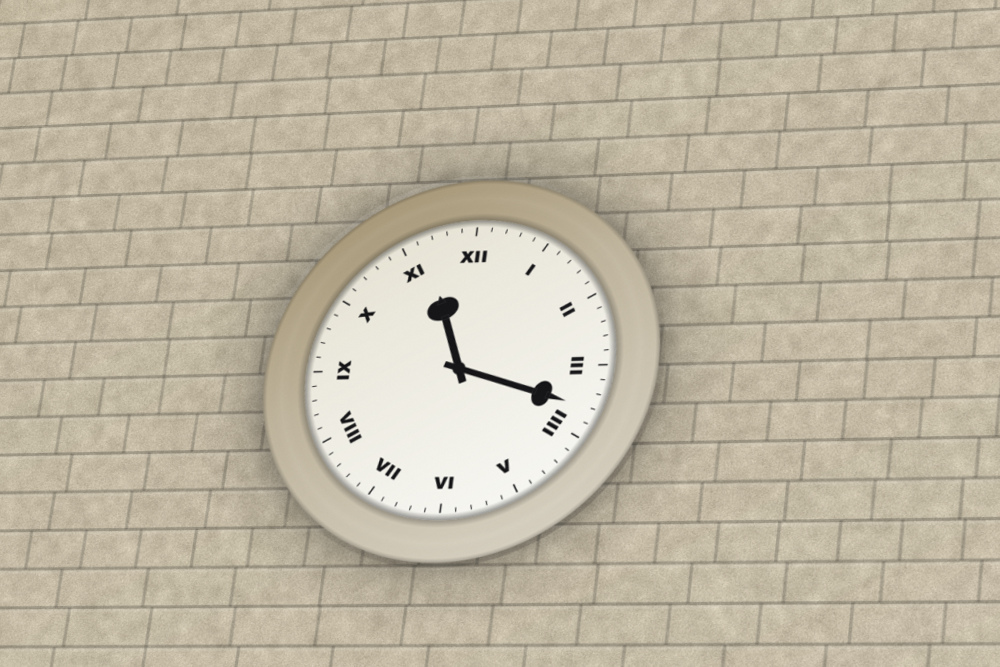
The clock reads 11.18
